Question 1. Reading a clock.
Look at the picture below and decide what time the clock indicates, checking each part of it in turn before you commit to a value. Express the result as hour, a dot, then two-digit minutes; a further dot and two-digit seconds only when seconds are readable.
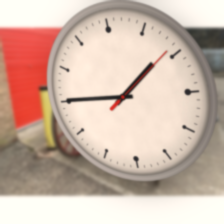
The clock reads 1.45.09
